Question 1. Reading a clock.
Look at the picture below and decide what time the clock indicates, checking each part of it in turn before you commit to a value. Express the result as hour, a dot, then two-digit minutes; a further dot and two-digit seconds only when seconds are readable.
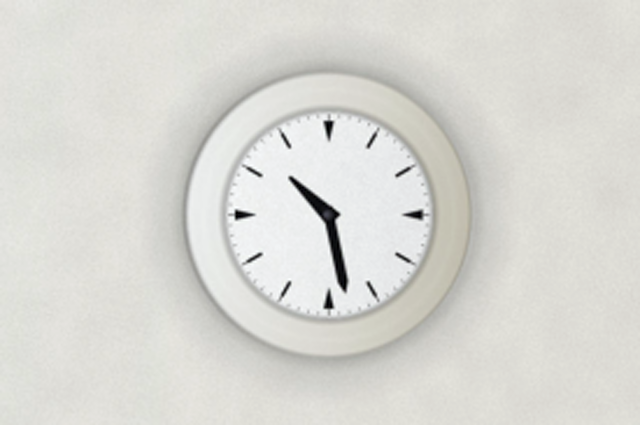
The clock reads 10.28
